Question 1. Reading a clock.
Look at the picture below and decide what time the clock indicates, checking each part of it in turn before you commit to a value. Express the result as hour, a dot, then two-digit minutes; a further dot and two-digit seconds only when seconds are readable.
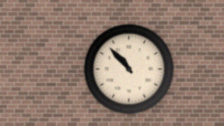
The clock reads 10.53
